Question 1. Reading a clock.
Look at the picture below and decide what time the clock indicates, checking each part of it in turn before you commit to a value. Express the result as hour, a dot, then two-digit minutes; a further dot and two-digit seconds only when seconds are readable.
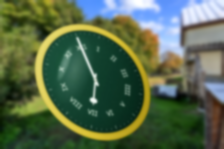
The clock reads 7.00
